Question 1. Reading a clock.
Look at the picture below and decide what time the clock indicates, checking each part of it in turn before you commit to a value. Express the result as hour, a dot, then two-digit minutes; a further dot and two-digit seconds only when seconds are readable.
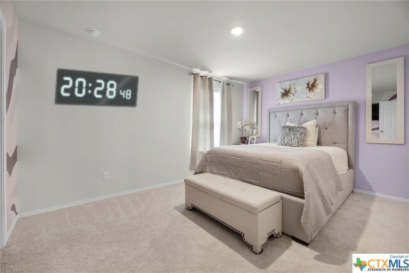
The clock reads 20.28.48
